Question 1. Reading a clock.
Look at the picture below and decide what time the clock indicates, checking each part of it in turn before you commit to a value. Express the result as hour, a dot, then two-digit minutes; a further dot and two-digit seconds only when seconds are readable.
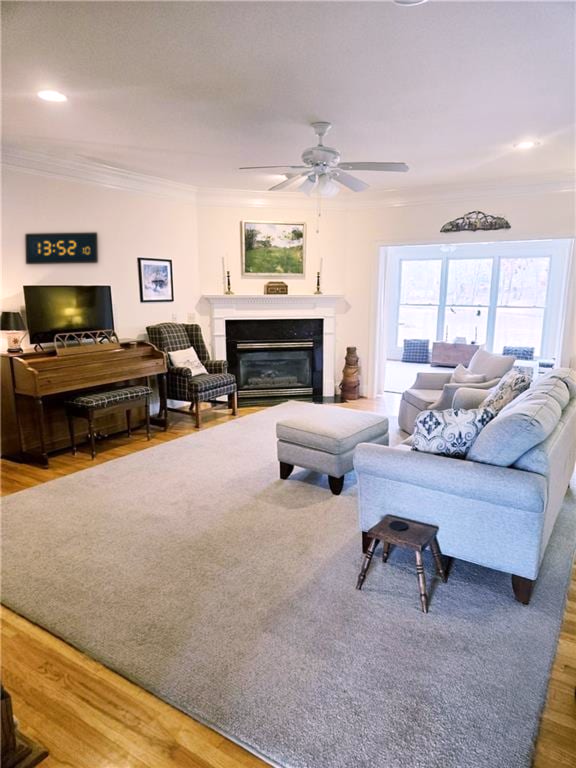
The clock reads 13.52
